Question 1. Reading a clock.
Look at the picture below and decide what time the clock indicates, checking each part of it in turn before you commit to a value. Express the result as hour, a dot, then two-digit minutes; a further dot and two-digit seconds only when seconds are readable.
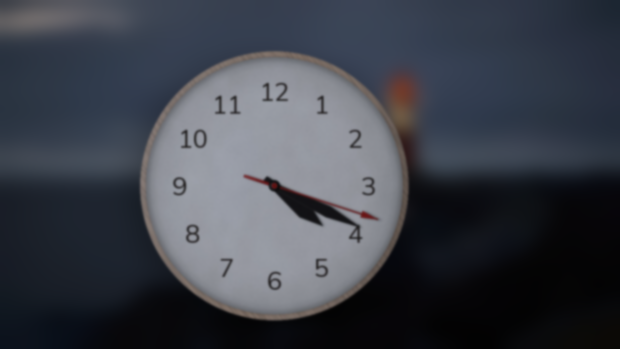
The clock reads 4.19.18
